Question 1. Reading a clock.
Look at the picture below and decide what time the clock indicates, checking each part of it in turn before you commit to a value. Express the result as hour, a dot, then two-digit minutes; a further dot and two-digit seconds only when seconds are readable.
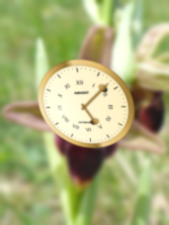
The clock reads 5.08
